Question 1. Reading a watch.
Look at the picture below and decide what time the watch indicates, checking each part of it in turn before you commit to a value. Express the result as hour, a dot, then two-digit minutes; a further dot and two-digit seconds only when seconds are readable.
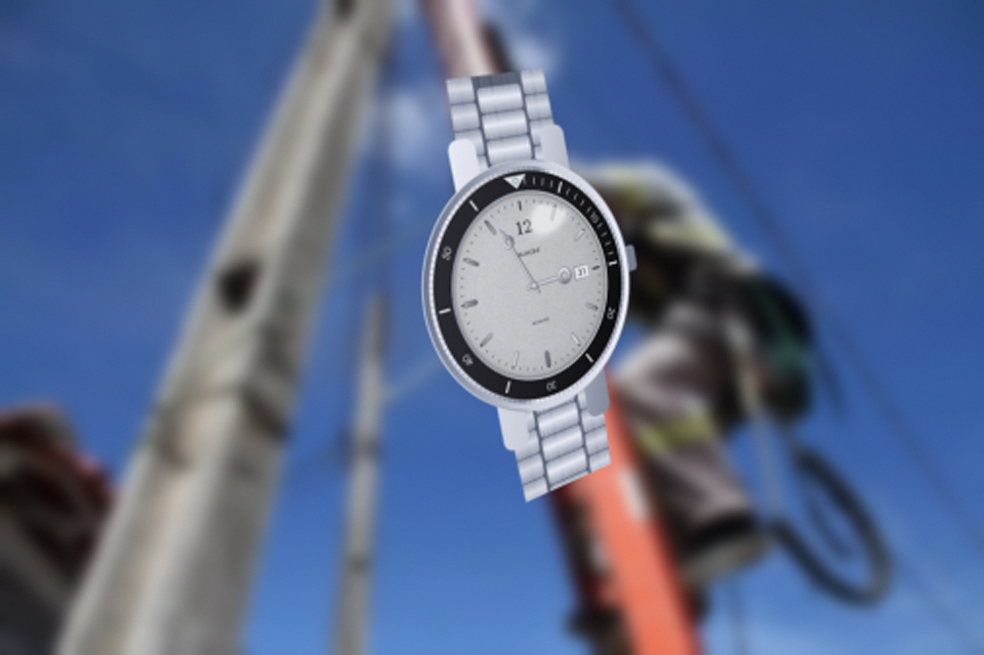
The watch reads 2.56
